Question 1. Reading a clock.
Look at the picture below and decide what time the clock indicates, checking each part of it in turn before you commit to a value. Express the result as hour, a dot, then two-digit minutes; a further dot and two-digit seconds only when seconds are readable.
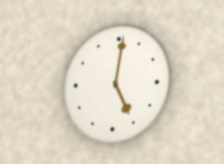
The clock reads 5.01
